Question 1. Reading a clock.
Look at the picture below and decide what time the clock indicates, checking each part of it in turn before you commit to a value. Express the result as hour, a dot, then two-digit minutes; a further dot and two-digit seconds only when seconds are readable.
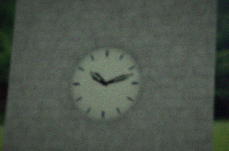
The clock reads 10.12
